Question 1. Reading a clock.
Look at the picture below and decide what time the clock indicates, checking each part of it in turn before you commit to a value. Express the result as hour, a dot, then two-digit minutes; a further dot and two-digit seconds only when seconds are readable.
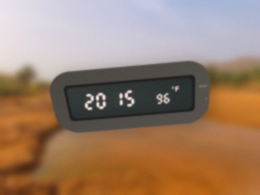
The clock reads 20.15
